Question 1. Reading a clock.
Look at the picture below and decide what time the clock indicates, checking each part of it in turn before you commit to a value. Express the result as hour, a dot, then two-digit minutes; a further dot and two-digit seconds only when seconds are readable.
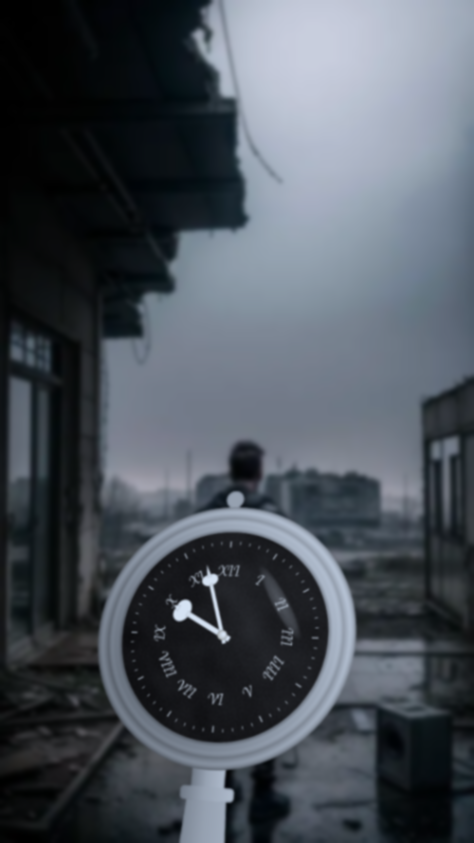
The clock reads 9.57
